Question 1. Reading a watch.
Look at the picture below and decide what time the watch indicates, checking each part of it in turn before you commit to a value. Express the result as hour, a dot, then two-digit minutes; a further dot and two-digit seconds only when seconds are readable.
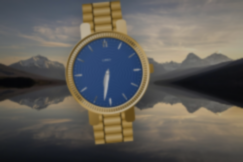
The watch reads 6.32
